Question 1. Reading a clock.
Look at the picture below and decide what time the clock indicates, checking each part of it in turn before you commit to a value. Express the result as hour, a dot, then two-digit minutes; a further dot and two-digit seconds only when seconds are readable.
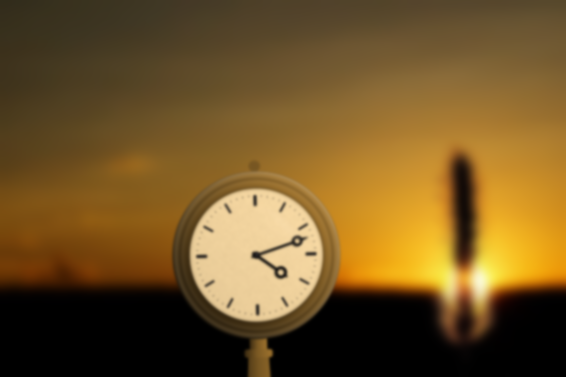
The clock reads 4.12
